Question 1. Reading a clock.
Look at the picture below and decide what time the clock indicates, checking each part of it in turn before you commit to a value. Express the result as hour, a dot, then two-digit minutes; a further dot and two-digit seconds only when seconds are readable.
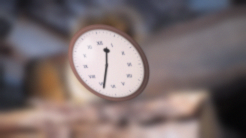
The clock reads 12.34
